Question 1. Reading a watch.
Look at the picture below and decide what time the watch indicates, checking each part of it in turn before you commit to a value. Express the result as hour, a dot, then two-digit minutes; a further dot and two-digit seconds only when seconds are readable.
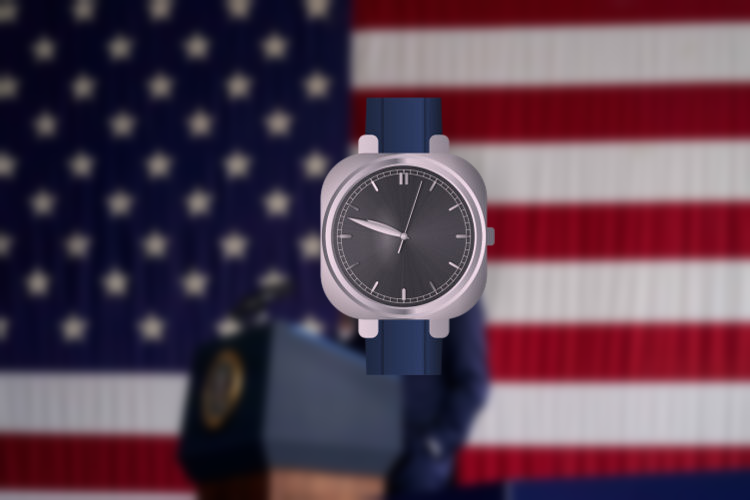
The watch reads 9.48.03
